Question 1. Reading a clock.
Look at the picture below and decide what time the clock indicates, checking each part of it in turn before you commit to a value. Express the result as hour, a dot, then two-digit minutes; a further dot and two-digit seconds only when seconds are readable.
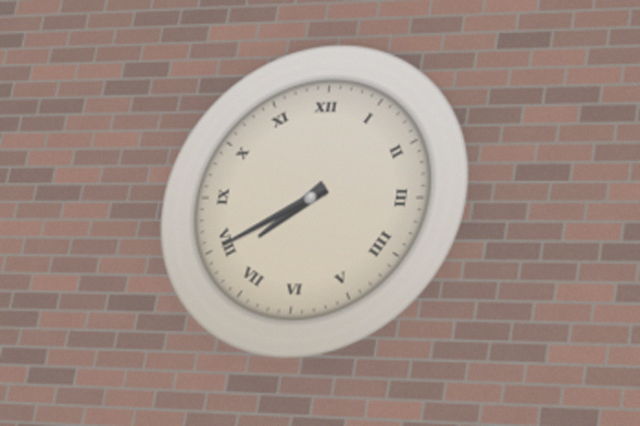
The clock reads 7.40
